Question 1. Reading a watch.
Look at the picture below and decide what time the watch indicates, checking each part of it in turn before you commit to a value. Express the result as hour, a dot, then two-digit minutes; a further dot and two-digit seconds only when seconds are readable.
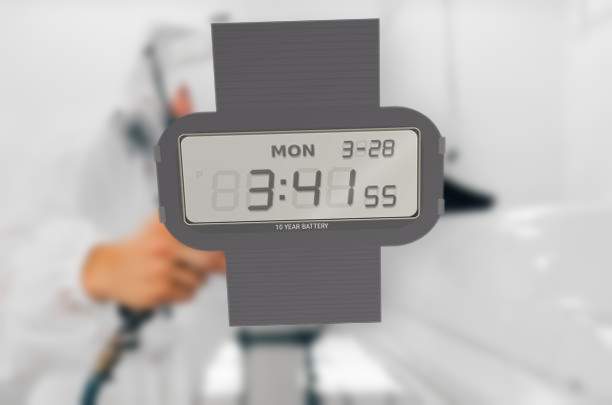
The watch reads 3.41.55
